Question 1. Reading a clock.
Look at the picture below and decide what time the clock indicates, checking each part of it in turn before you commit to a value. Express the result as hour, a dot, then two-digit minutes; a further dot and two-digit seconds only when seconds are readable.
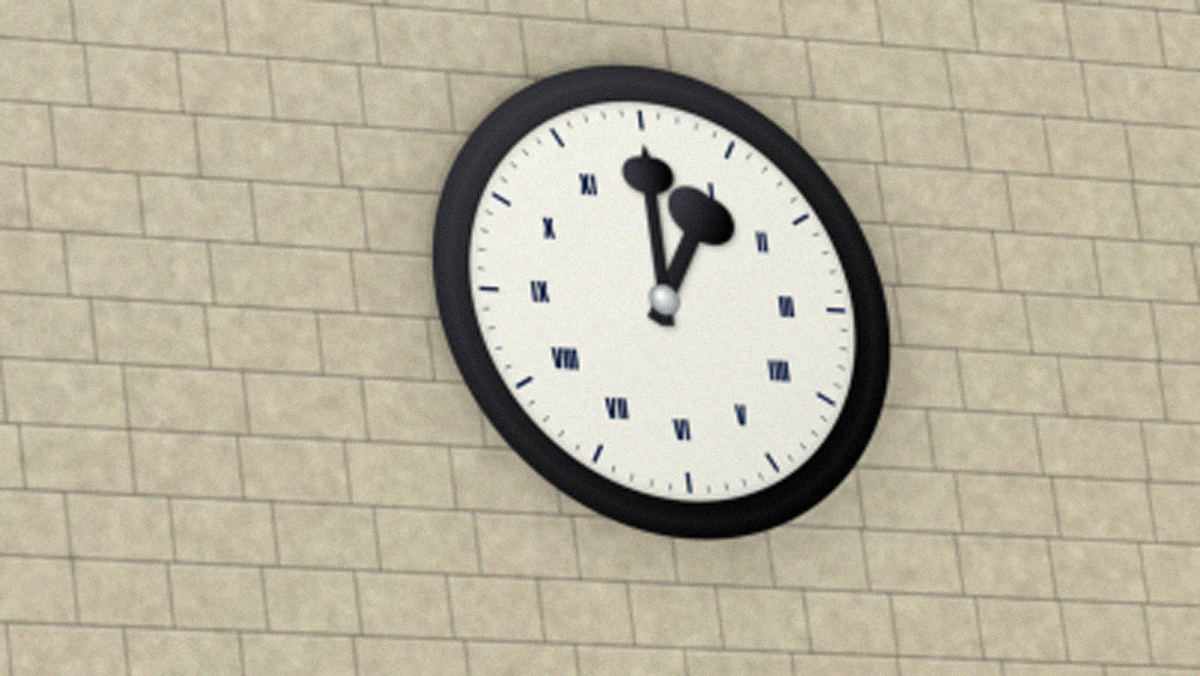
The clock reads 1.00
